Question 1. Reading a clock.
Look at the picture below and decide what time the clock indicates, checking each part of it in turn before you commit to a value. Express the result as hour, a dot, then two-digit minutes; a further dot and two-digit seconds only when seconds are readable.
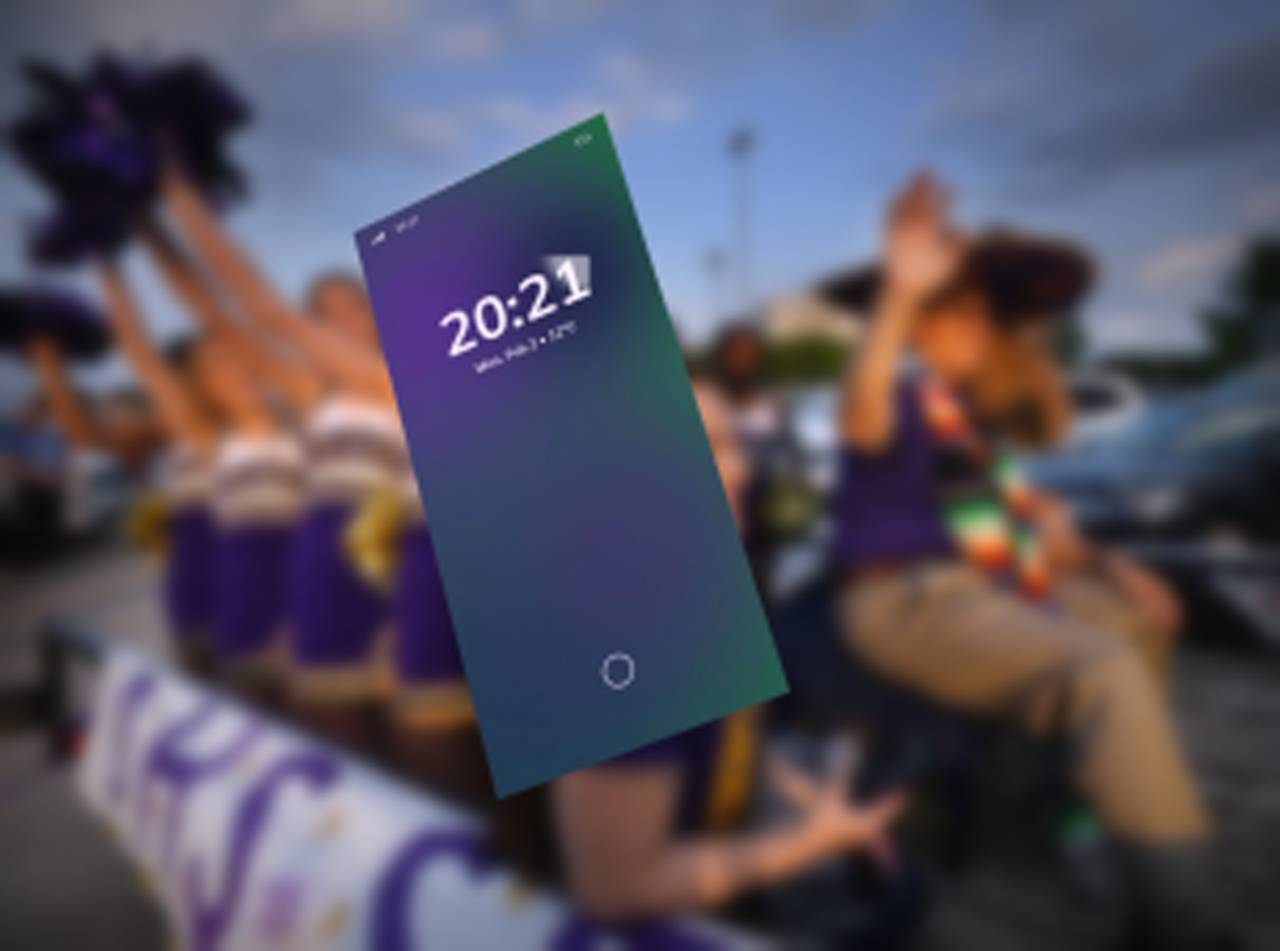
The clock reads 20.21
